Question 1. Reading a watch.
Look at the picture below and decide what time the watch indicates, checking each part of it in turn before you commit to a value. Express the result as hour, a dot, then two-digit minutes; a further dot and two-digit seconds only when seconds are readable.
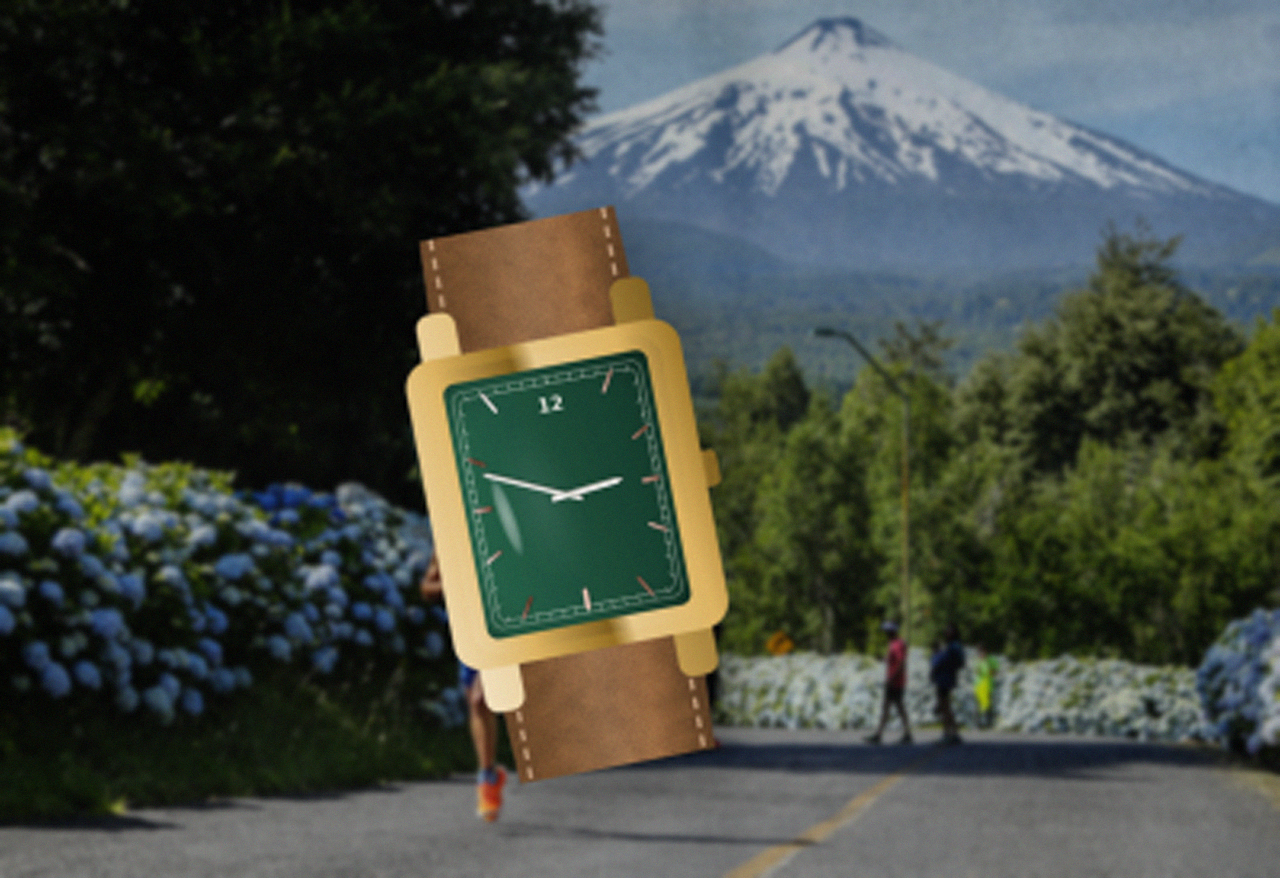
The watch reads 2.49
